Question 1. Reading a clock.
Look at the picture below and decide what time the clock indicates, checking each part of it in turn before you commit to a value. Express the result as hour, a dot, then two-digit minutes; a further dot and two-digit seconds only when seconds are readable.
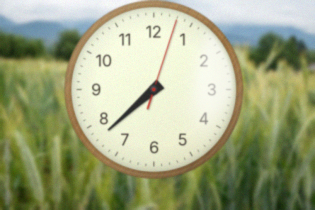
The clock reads 7.38.03
